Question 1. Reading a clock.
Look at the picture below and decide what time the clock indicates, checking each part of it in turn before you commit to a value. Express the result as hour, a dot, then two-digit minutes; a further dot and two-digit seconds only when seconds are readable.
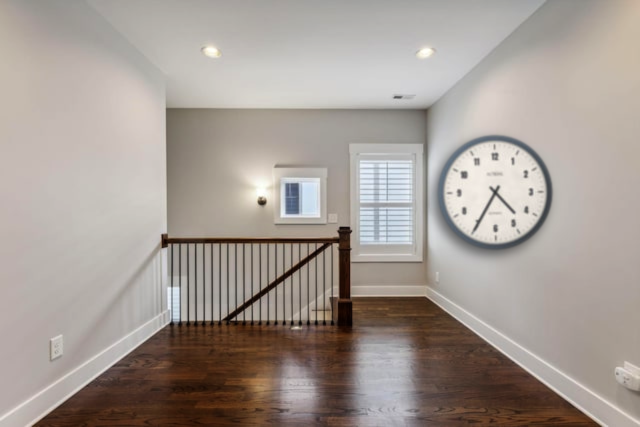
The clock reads 4.35
